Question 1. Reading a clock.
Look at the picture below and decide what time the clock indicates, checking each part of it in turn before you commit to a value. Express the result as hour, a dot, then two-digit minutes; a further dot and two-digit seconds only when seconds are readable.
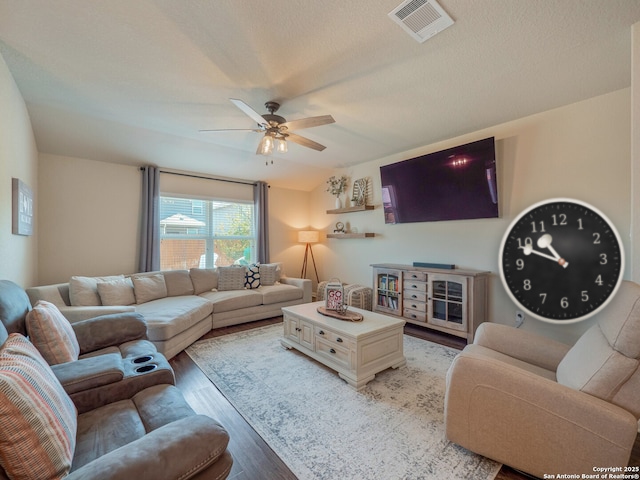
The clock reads 10.49
